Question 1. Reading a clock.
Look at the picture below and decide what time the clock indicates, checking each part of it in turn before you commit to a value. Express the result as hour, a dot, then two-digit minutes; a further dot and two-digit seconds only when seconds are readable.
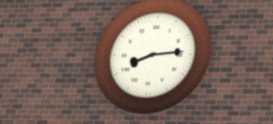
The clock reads 8.14
